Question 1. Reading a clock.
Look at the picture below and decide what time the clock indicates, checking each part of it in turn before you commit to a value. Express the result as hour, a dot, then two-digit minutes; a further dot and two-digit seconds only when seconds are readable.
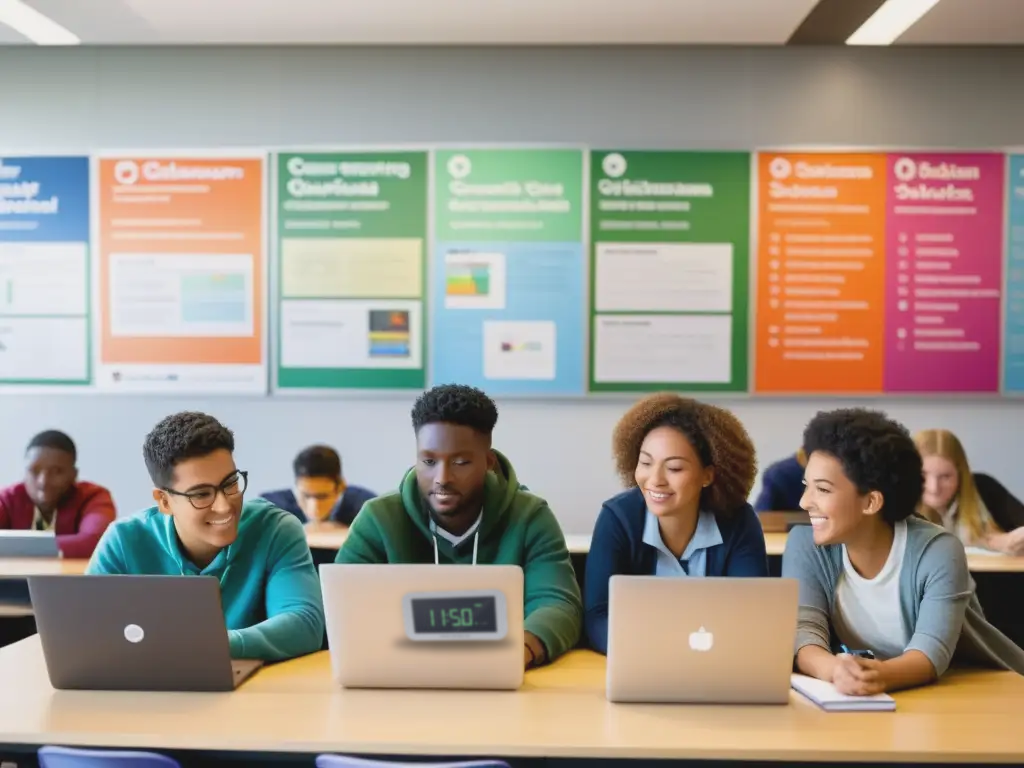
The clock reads 11.50
